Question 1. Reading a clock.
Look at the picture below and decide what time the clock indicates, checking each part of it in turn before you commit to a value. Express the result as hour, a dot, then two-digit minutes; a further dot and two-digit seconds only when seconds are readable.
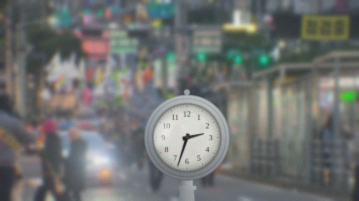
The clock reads 2.33
